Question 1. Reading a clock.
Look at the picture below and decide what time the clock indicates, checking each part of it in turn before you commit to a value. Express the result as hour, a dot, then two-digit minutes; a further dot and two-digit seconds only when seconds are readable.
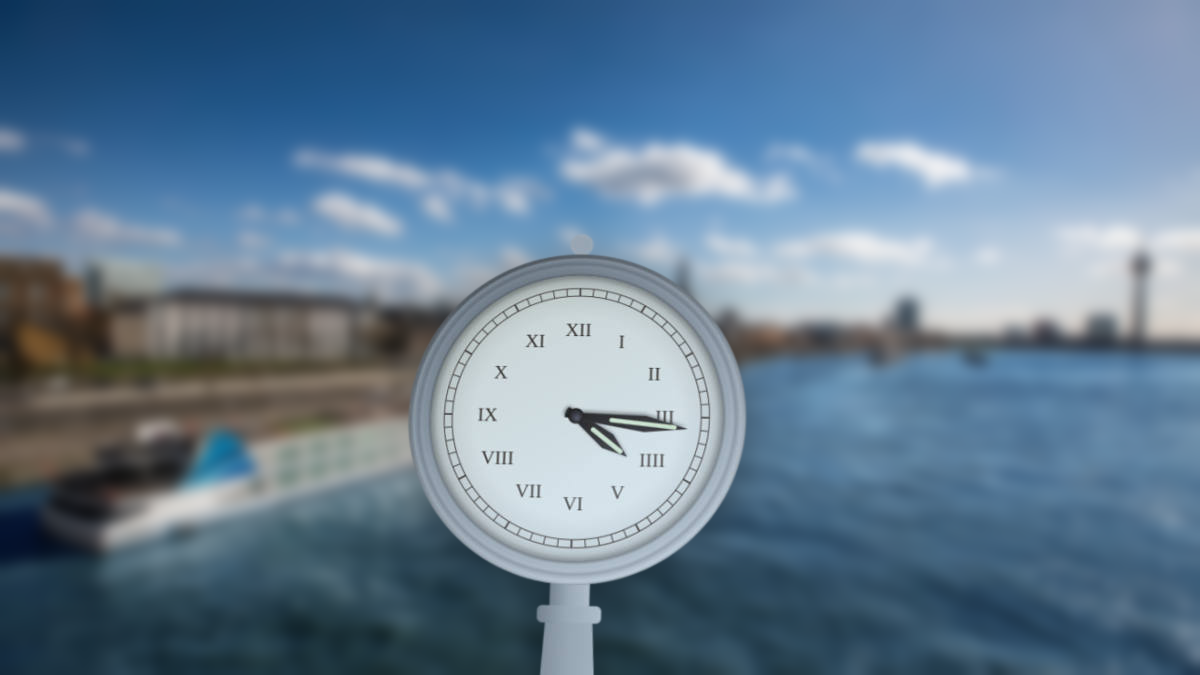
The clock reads 4.16
